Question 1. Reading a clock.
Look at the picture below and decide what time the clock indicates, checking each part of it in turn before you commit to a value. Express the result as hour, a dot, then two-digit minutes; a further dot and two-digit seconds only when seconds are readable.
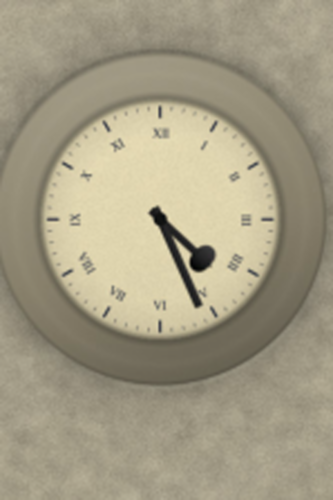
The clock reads 4.26
